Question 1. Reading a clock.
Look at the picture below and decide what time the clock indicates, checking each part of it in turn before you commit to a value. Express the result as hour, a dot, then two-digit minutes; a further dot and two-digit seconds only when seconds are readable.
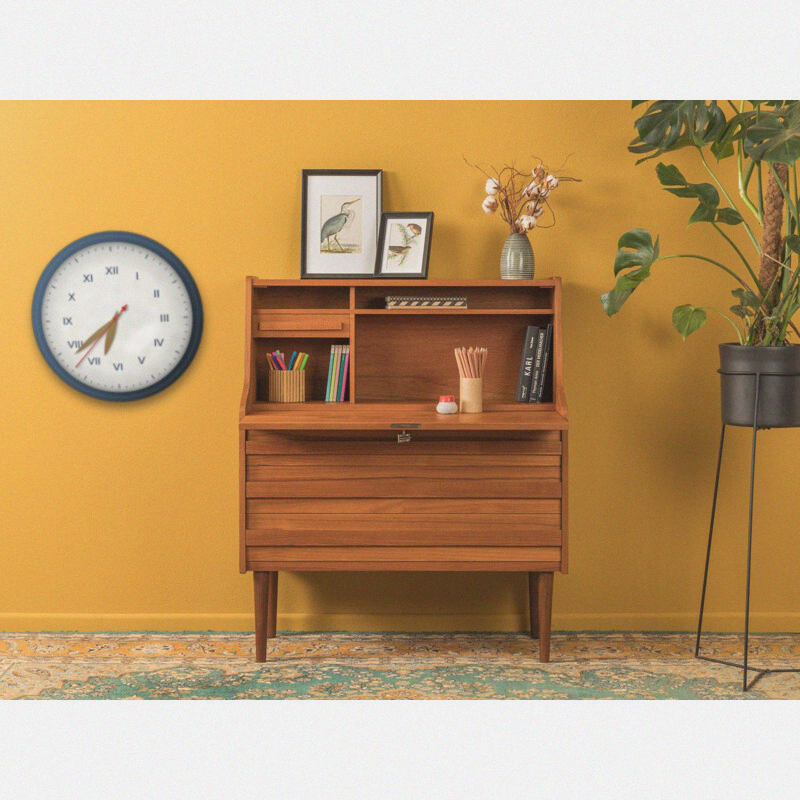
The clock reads 6.38.37
